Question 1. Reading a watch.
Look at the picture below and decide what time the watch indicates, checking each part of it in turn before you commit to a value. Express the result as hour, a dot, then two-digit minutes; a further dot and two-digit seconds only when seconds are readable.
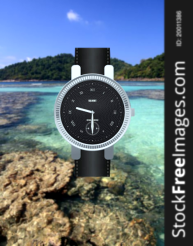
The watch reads 9.30
